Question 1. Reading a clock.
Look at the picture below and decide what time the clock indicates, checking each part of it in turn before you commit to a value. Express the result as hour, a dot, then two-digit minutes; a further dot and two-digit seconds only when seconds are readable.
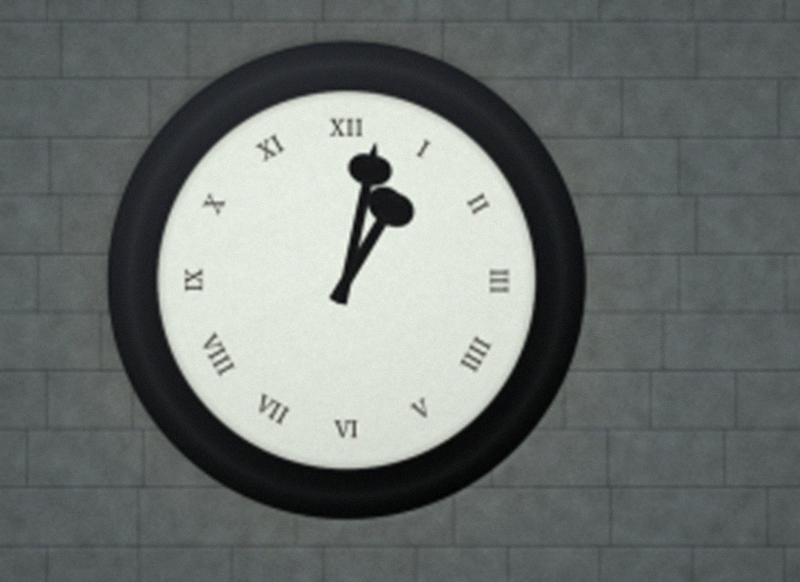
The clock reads 1.02
